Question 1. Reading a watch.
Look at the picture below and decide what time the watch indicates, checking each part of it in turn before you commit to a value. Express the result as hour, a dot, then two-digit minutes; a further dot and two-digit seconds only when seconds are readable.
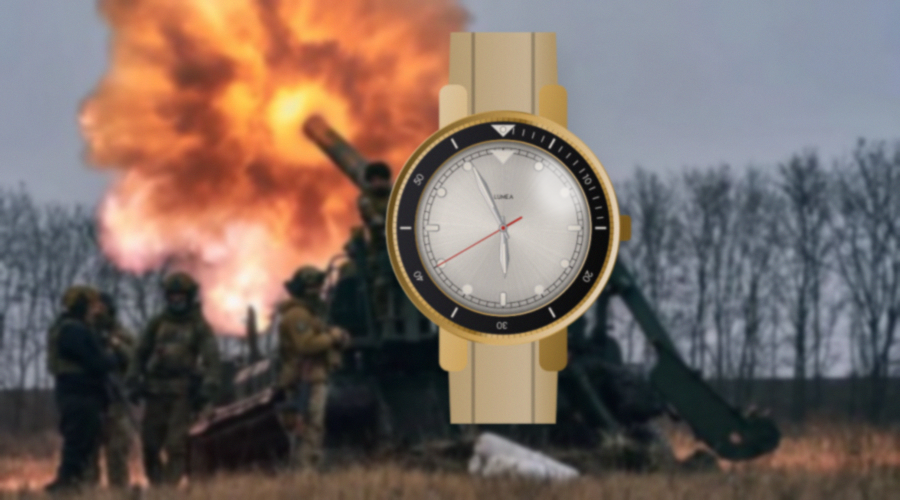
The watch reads 5.55.40
